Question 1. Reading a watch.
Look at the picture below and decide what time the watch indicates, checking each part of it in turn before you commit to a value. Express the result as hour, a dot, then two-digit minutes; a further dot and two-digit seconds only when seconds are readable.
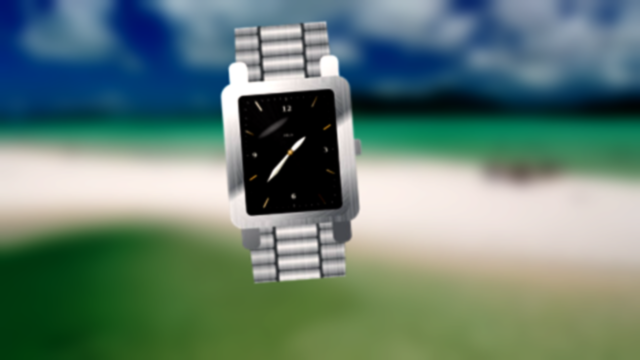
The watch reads 1.37
